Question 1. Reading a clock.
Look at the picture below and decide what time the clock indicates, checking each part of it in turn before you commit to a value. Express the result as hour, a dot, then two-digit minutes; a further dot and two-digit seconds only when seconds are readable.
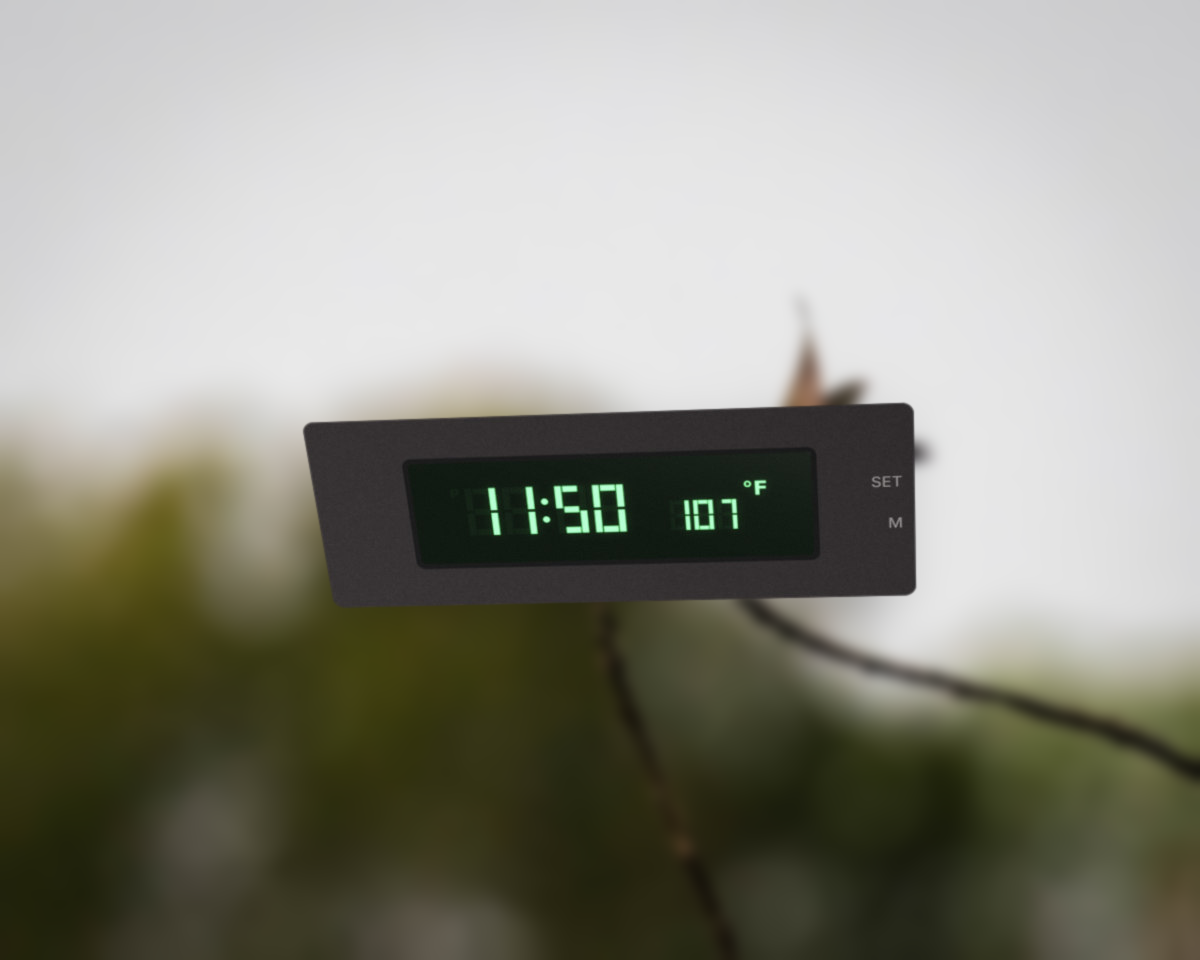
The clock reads 11.50
